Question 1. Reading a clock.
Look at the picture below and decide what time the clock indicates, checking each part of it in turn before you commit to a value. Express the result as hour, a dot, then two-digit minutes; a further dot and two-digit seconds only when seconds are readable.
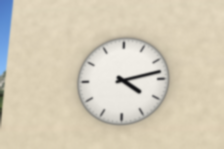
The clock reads 4.13
